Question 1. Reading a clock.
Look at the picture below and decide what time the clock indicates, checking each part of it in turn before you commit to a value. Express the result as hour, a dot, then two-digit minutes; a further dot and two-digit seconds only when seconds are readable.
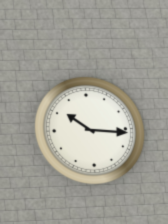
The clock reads 10.16
